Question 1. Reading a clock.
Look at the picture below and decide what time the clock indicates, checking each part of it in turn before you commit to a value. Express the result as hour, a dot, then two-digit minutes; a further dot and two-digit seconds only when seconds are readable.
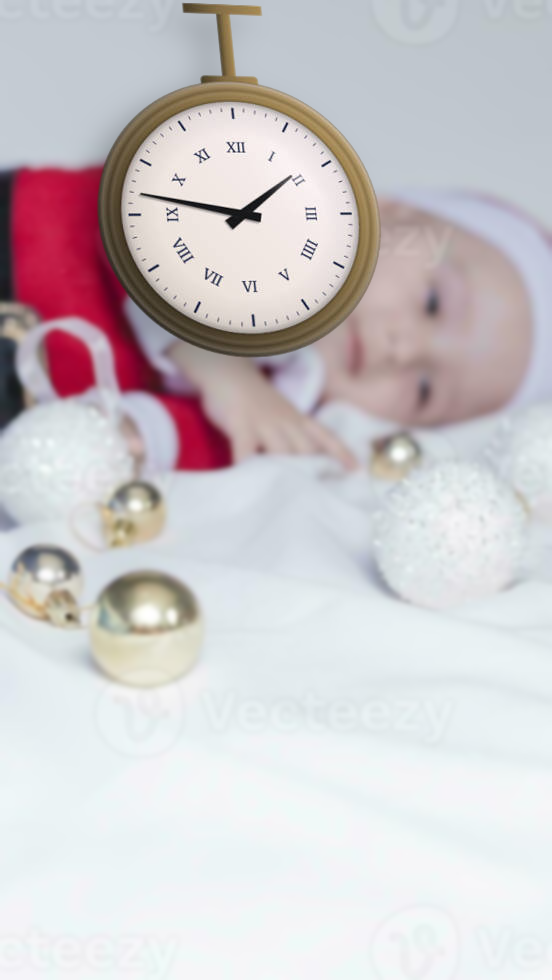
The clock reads 1.47
